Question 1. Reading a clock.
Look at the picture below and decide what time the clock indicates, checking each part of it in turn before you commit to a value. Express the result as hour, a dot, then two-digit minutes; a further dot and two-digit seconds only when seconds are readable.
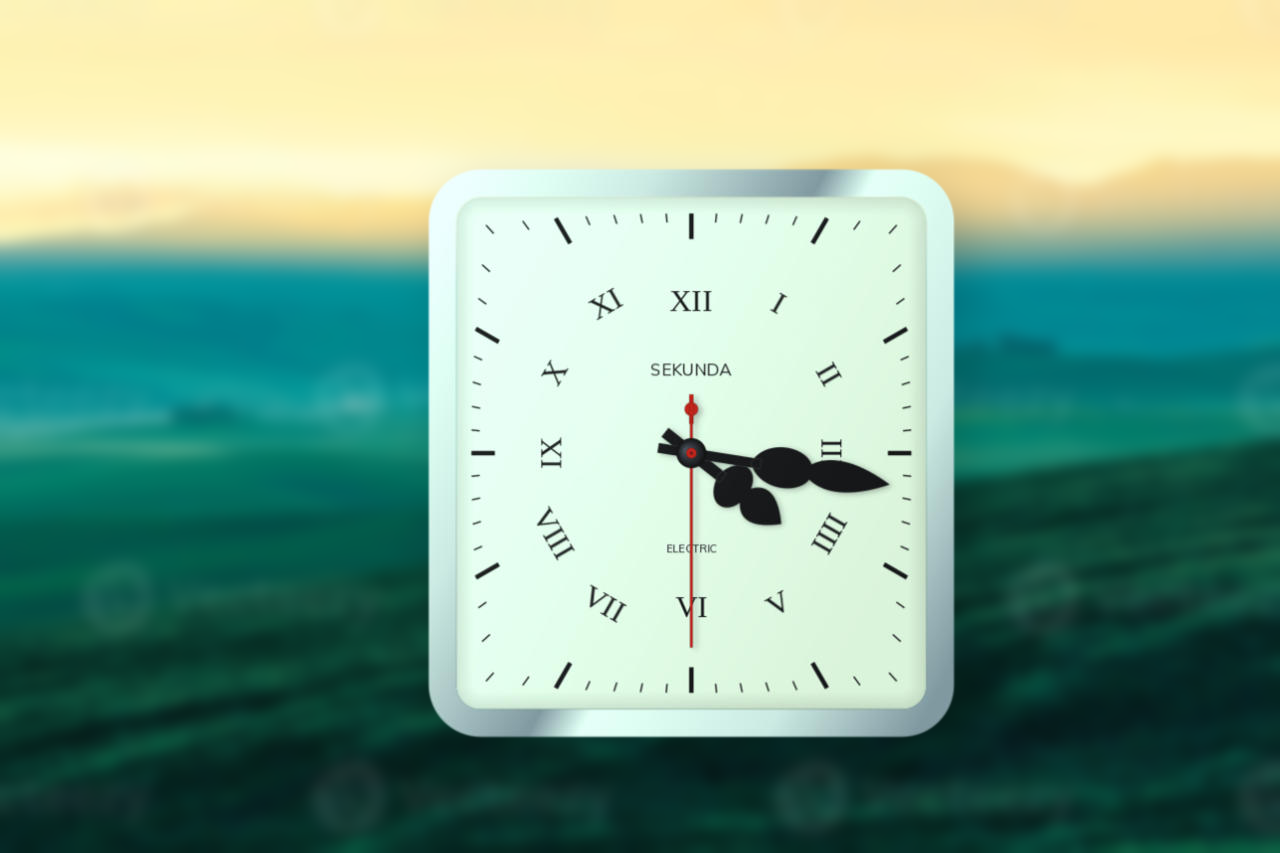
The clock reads 4.16.30
